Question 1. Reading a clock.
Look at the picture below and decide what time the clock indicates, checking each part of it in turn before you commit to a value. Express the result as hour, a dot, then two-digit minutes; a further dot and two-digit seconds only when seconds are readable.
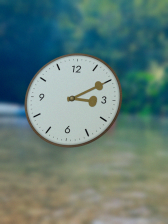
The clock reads 3.10
